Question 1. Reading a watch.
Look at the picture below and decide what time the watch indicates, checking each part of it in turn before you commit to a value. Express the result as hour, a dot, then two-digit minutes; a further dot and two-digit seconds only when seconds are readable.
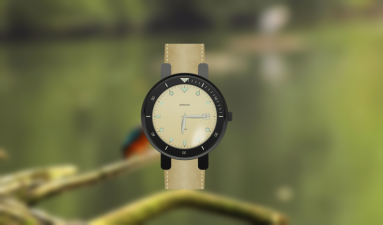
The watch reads 6.15
